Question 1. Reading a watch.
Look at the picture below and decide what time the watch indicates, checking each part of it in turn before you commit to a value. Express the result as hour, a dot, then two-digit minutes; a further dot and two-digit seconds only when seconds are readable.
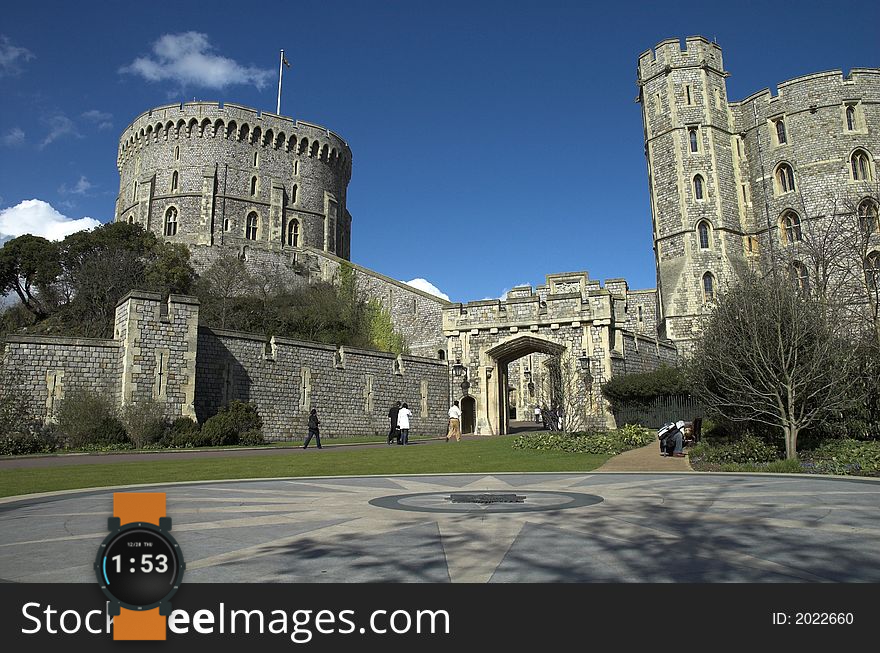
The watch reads 1.53
